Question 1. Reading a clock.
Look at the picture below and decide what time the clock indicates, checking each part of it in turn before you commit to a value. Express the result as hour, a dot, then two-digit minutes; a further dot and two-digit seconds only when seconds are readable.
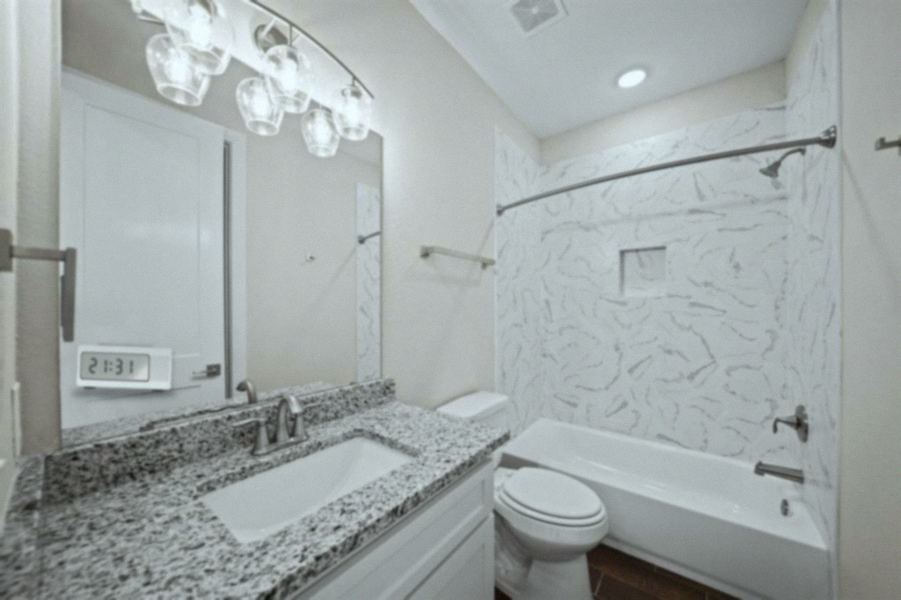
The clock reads 21.31
